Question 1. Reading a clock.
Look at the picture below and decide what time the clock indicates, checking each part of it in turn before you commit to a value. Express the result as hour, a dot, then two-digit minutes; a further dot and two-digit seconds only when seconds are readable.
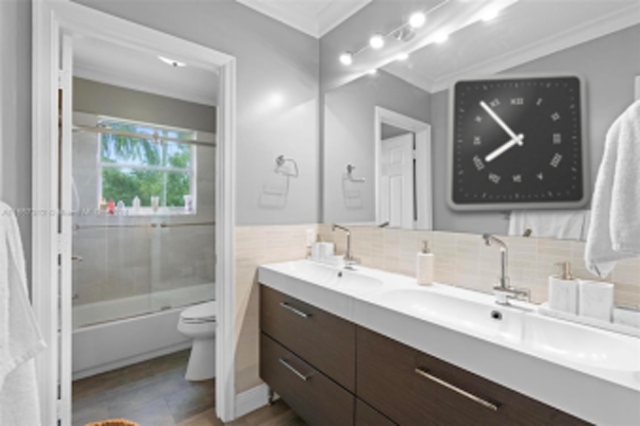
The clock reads 7.53
